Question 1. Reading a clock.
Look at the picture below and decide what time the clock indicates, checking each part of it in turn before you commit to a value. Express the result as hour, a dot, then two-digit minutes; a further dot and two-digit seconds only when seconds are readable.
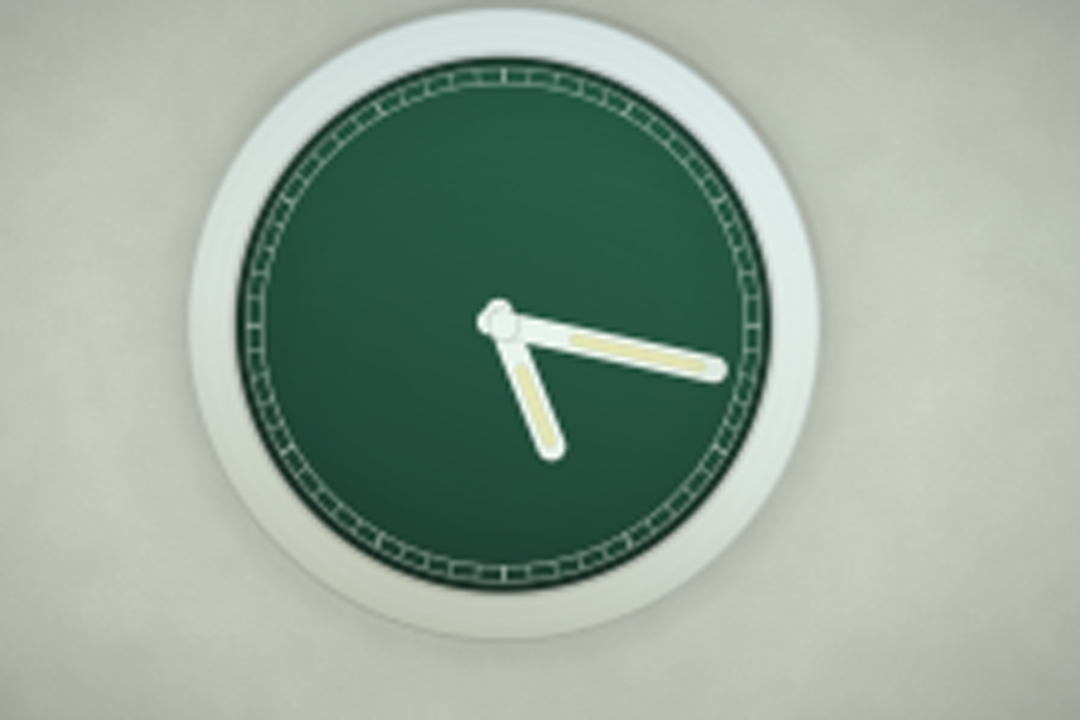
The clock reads 5.17
